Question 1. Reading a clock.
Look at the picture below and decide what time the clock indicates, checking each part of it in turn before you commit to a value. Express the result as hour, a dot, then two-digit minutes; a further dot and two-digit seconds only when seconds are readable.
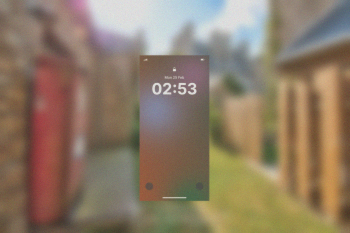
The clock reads 2.53
